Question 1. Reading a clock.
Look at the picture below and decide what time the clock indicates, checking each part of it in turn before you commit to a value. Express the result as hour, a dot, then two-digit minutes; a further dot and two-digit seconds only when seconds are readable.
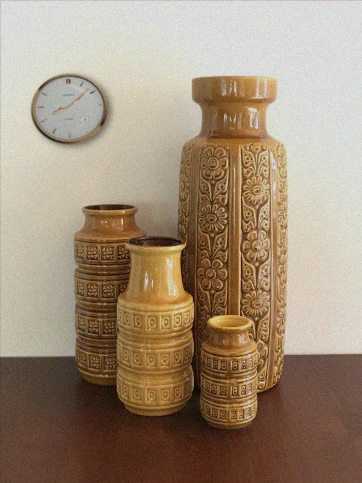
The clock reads 8.08
